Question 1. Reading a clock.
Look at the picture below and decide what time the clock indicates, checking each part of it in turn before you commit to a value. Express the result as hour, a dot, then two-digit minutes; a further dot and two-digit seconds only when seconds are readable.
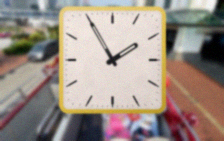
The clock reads 1.55
